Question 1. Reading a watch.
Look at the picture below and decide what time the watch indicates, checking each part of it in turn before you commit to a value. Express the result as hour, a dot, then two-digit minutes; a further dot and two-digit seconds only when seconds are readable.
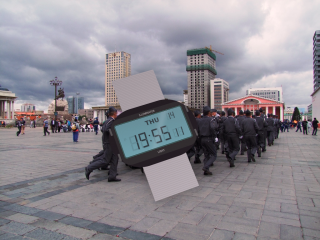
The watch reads 19.55.11
